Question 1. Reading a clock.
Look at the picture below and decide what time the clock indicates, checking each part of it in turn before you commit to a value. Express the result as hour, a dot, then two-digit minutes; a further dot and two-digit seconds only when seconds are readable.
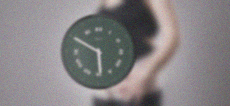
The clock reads 5.50
